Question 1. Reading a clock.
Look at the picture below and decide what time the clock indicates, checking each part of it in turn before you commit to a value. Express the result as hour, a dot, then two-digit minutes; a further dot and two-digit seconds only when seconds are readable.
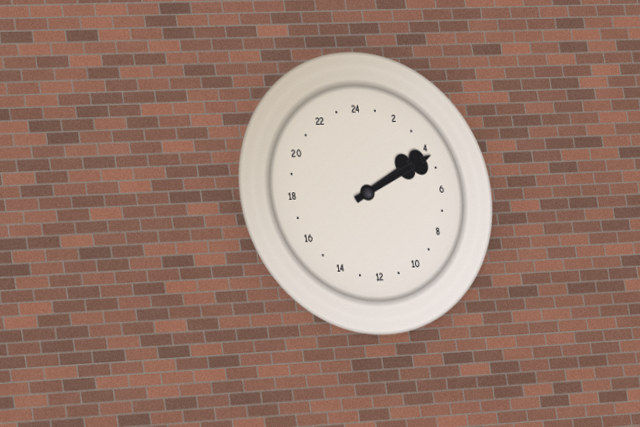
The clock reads 4.11
